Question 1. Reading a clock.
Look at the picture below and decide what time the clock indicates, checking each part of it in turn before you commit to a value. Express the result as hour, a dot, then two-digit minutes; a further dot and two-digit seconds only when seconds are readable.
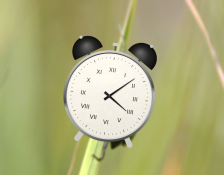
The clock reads 4.08
